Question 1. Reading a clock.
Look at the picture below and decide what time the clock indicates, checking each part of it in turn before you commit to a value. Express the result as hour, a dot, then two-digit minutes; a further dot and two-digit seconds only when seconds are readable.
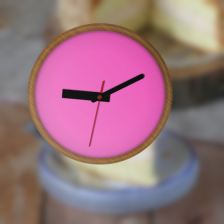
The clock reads 9.10.32
